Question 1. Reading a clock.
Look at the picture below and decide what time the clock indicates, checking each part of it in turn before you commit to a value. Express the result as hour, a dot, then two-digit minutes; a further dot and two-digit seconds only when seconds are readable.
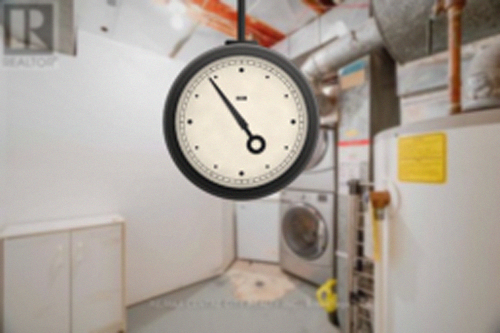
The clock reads 4.54
